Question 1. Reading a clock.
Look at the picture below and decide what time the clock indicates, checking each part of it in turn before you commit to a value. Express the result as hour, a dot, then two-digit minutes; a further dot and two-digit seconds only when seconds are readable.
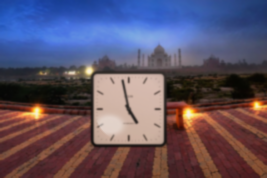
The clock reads 4.58
